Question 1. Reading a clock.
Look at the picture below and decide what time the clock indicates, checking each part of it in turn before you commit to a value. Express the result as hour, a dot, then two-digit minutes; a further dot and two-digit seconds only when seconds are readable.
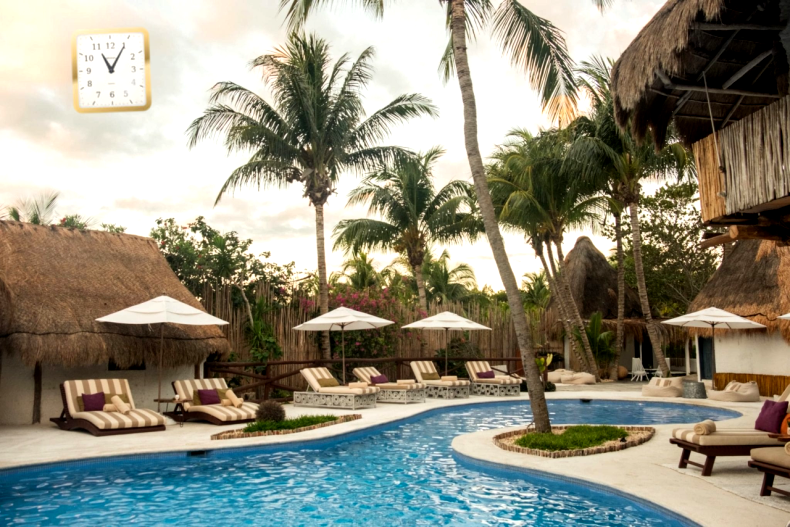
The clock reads 11.05
